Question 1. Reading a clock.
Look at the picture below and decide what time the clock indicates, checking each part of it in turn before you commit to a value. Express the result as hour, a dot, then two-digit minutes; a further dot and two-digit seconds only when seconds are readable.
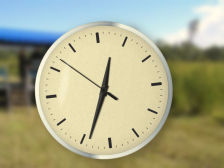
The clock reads 12.33.52
